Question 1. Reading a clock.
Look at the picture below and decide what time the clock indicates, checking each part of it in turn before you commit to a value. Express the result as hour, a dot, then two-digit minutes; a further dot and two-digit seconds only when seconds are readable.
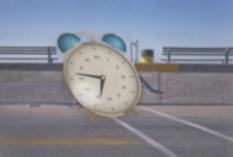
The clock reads 6.47
